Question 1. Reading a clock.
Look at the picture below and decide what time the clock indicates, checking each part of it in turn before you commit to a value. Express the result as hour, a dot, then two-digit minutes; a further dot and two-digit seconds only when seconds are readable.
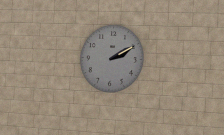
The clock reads 2.10
